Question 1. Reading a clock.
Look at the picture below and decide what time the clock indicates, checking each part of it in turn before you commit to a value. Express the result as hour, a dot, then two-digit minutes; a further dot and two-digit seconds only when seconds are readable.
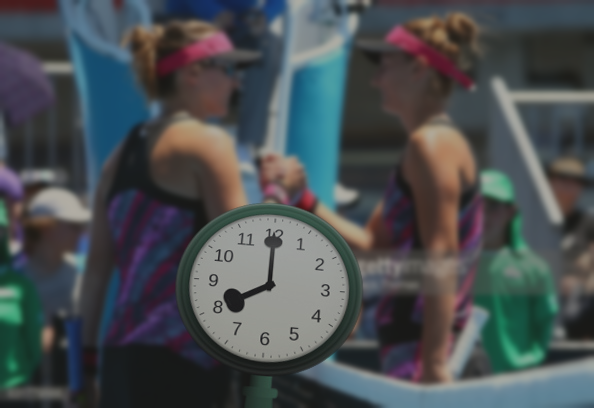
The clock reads 8.00
